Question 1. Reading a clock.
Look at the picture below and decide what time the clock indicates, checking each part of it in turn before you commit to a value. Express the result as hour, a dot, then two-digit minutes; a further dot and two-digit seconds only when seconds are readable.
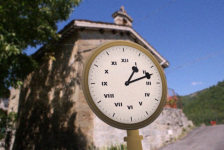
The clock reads 1.12
